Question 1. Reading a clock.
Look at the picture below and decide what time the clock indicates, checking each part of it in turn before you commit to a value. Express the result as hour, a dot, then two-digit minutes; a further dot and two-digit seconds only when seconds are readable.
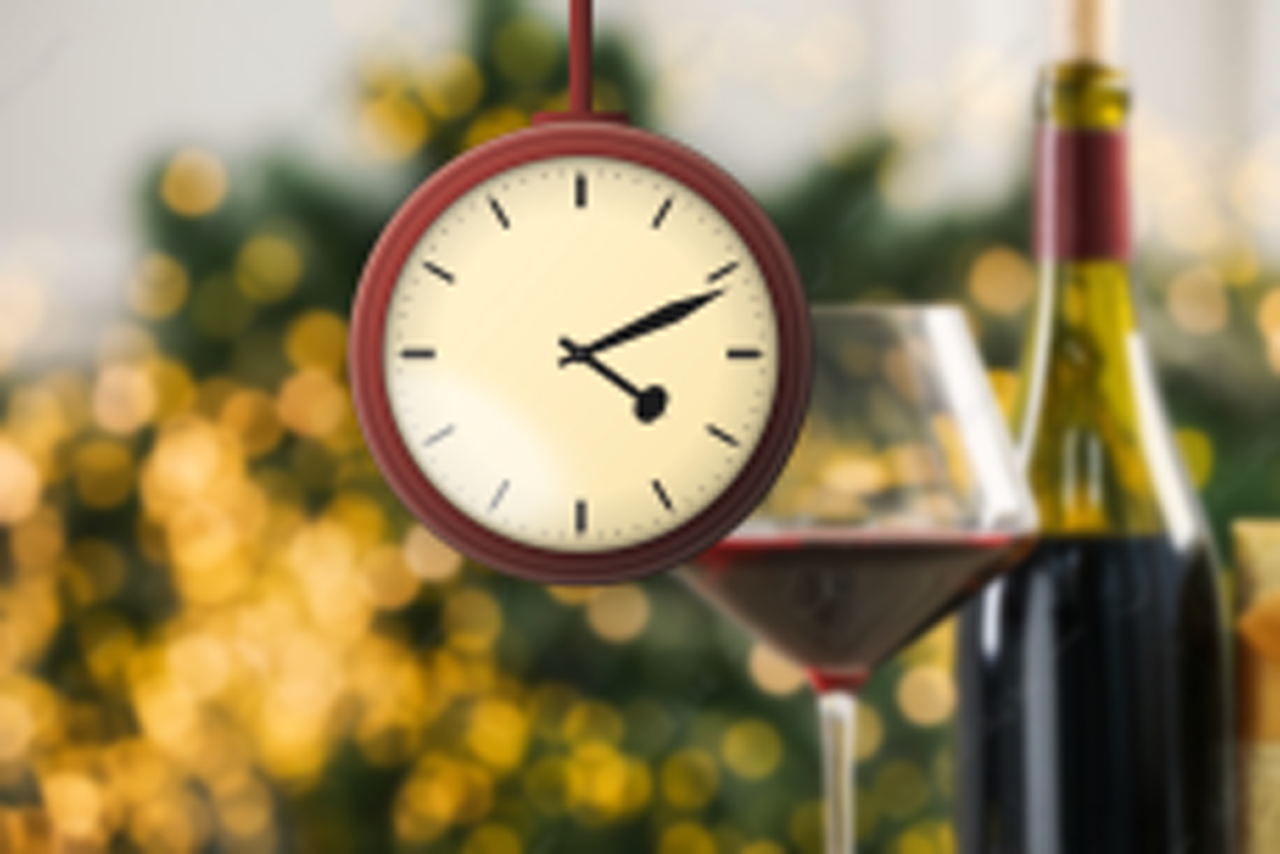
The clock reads 4.11
